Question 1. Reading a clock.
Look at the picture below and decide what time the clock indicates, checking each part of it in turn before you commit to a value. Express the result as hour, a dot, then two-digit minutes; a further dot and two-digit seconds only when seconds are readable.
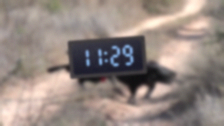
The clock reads 11.29
